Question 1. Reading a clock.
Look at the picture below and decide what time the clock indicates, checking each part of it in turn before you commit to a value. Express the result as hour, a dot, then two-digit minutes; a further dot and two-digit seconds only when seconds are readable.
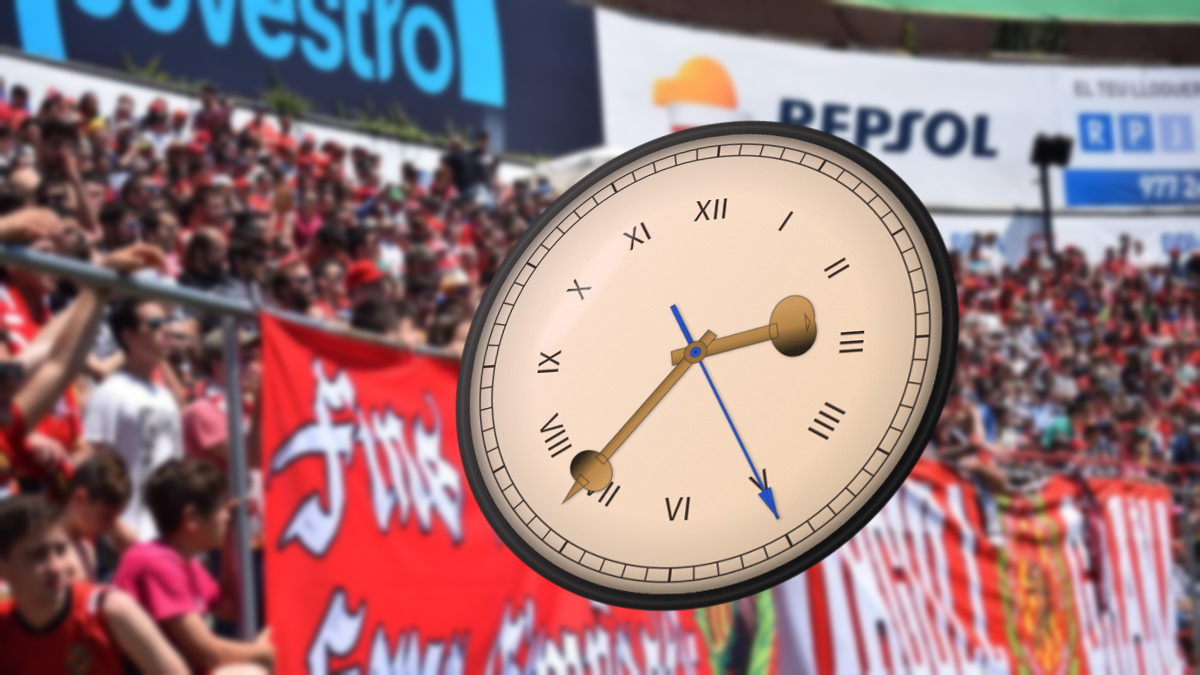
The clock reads 2.36.25
